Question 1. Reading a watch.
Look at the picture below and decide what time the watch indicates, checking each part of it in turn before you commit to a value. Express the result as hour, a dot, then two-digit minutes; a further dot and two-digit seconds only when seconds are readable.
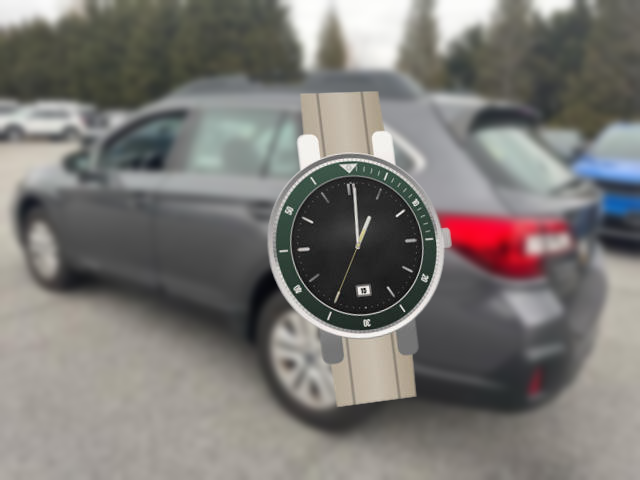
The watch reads 1.00.35
